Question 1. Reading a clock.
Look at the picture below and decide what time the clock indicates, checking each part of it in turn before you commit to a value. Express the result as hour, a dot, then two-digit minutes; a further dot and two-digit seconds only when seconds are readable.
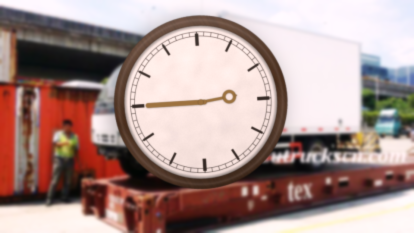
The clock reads 2.45
